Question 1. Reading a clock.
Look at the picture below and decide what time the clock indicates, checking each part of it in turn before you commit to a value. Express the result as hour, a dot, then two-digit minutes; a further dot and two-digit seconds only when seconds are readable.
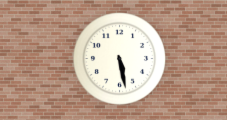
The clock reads 5.28
